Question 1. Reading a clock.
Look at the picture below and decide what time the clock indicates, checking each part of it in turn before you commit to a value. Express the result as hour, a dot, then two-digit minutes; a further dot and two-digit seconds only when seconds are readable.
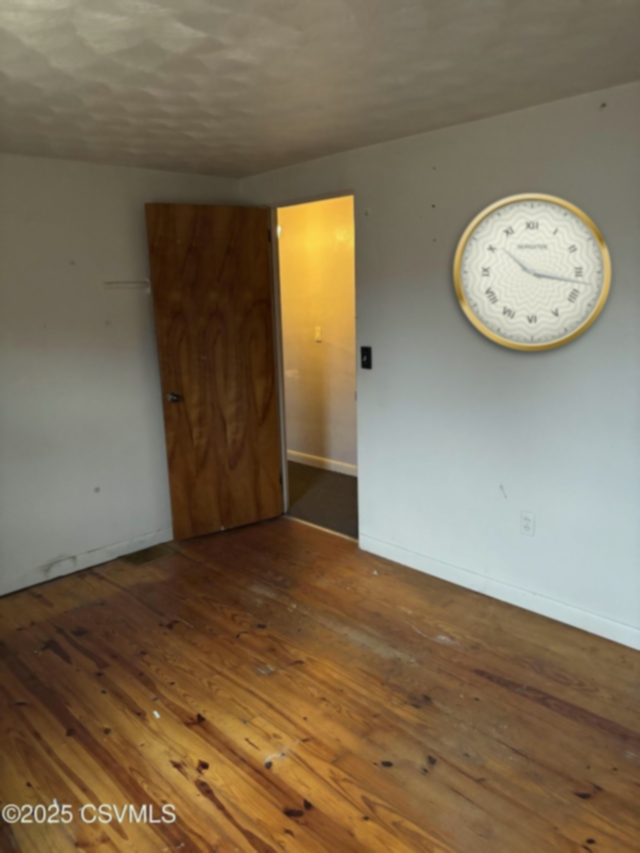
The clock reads 10.17
